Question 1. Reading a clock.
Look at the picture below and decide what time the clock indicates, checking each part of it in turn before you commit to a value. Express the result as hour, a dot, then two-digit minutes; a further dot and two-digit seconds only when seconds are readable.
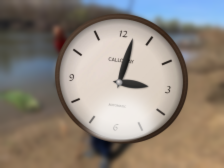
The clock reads 3.02
